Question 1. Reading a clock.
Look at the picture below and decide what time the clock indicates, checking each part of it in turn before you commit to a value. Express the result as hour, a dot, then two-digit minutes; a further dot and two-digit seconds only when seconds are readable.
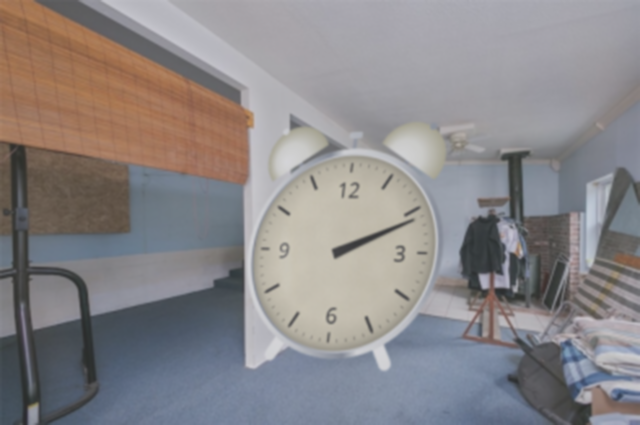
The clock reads 2.11
